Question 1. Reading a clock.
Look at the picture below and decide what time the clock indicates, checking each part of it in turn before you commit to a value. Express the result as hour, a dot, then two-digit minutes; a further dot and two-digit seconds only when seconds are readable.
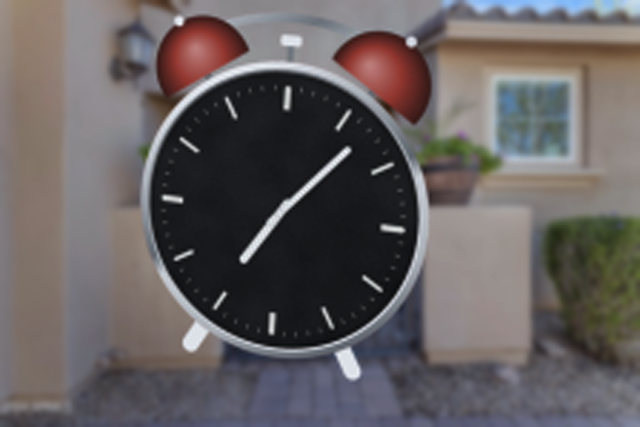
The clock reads 7.07
